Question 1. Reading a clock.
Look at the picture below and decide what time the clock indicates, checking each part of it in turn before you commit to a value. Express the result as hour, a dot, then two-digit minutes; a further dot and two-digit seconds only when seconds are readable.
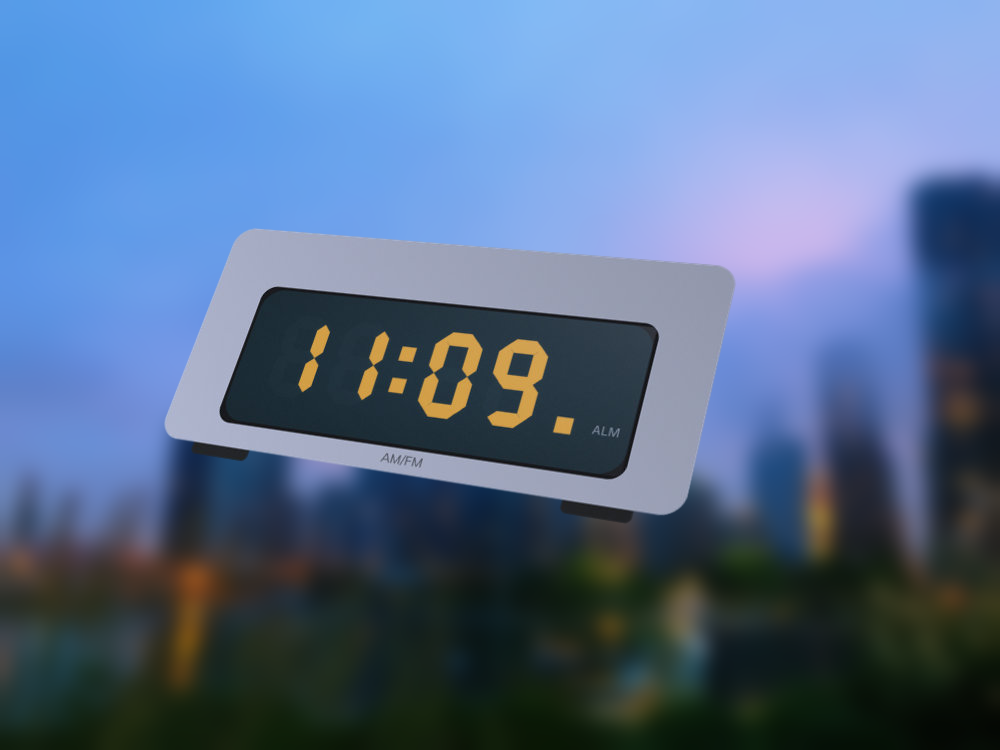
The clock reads 11.09
